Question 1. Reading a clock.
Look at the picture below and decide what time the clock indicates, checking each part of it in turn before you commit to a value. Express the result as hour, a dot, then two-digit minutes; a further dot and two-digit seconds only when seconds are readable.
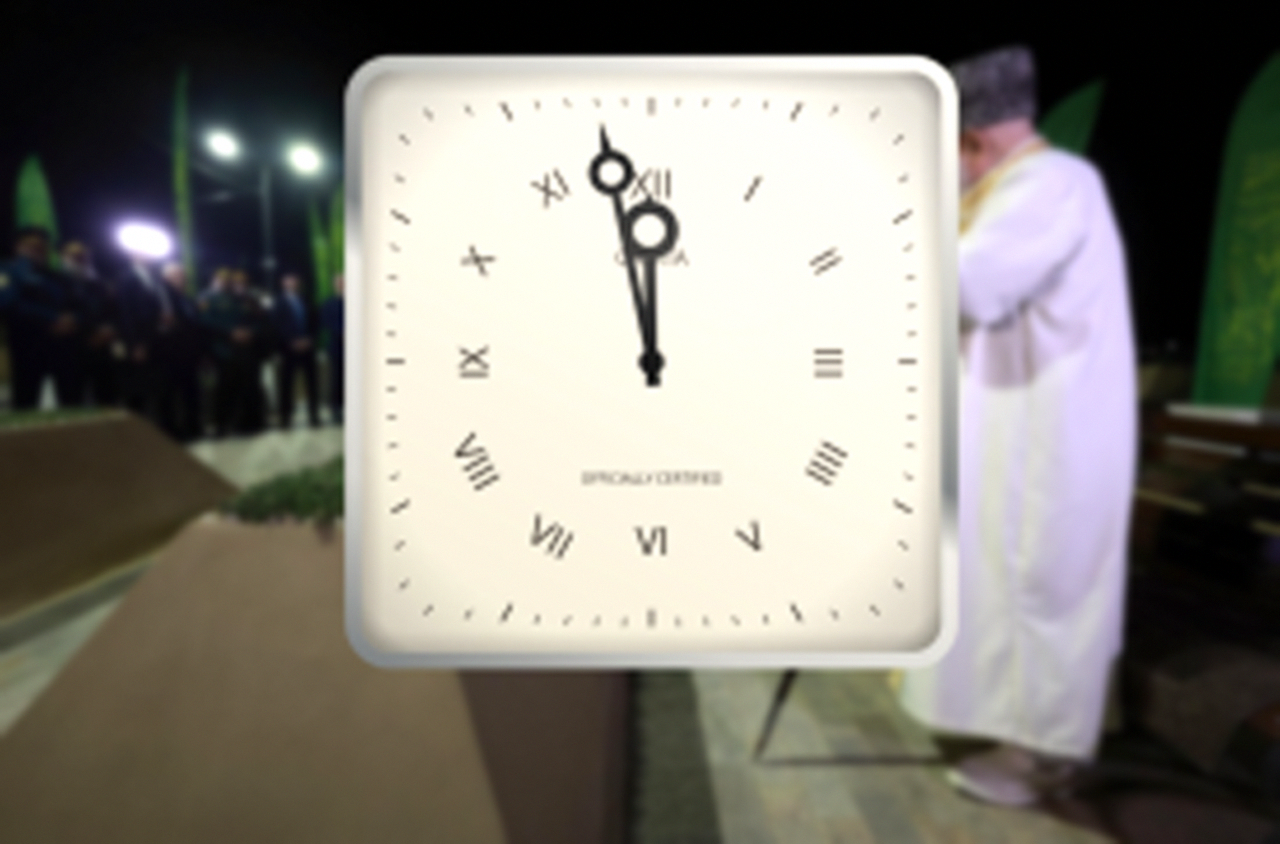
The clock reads 11.58
